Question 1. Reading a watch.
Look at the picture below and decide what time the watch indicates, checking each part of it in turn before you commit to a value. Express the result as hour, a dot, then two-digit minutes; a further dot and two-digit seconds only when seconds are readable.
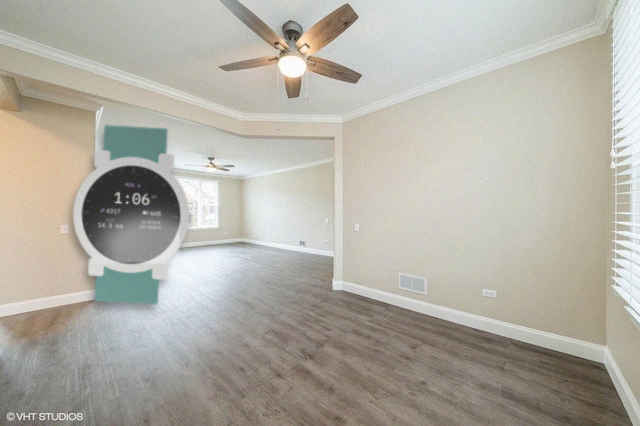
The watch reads 1.06
